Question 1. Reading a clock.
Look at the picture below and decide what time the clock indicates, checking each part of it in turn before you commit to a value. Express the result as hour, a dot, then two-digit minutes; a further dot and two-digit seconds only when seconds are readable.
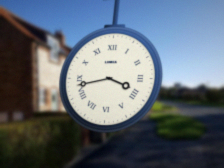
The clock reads 3.43
